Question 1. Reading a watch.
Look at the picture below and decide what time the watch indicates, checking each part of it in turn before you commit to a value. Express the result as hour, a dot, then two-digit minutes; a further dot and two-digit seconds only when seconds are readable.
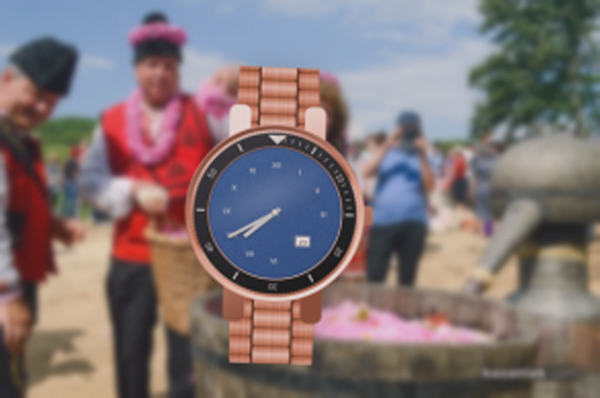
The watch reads 7.40
